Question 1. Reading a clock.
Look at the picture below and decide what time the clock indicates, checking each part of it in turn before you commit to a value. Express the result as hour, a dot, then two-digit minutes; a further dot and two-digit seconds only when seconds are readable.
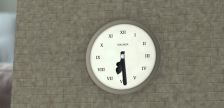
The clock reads 6.29
